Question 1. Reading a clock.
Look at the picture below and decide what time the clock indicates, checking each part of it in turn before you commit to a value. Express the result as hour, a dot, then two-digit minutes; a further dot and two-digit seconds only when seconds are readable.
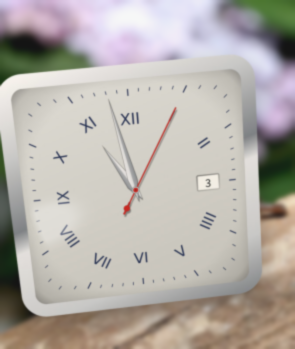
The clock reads 10.58.05
